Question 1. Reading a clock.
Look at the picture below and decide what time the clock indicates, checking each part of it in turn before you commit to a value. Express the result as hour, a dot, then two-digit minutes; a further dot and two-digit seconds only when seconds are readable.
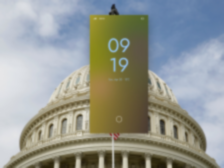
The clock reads 9.19
